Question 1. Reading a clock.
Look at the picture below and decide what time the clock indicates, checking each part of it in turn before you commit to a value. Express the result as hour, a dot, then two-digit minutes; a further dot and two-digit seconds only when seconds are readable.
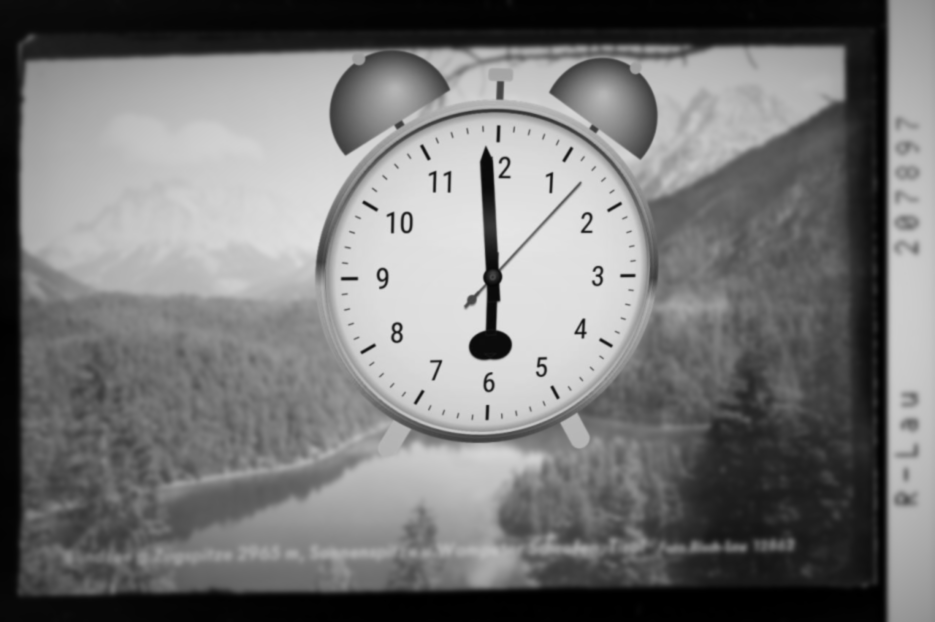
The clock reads 5.59.07
